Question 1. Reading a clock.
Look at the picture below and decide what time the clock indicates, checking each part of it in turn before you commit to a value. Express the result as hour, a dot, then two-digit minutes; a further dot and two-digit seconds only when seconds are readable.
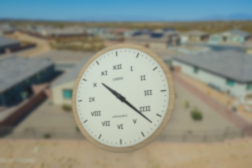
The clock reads 10.22
